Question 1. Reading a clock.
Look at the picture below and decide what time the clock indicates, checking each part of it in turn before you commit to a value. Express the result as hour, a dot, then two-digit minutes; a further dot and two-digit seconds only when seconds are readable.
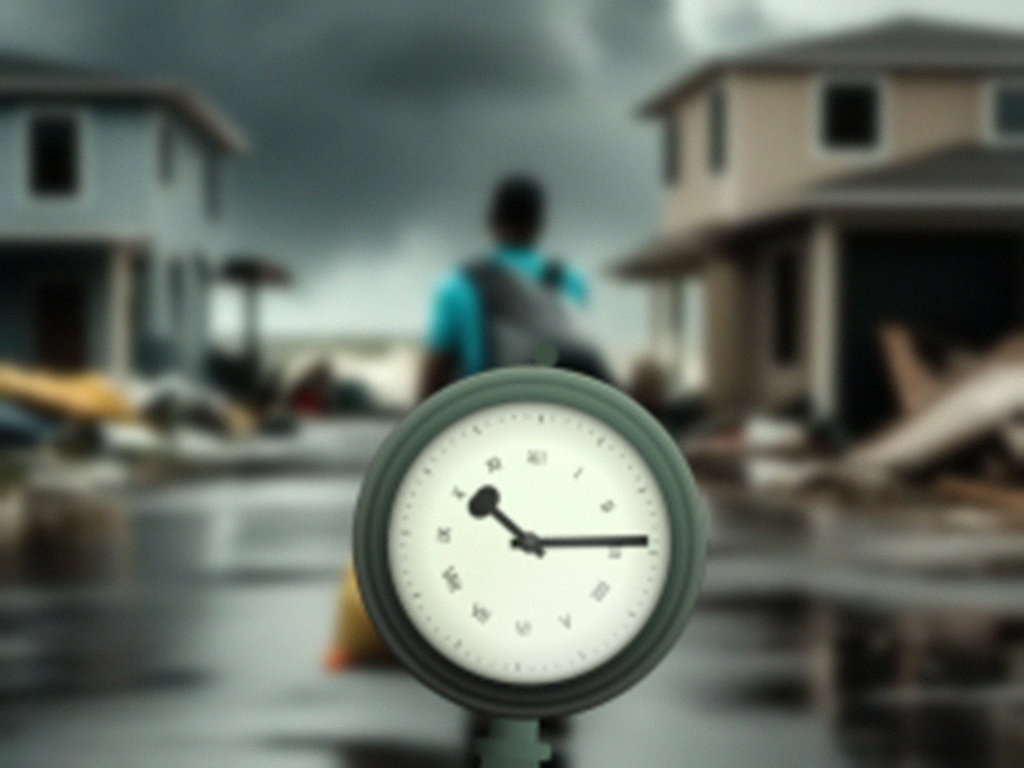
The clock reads 10.14
